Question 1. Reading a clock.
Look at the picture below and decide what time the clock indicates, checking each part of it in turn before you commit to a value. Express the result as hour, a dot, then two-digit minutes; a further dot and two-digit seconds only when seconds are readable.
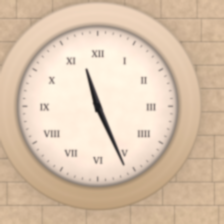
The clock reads 11.26
